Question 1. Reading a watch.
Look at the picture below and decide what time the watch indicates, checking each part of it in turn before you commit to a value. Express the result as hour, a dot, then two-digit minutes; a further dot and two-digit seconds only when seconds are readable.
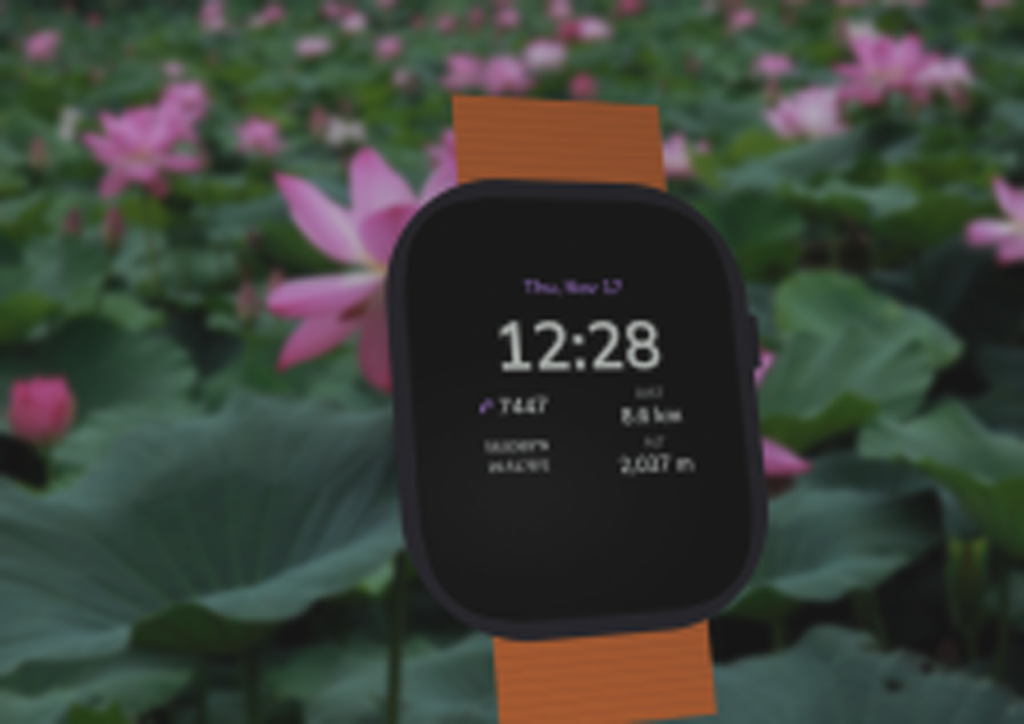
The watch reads 12.28
